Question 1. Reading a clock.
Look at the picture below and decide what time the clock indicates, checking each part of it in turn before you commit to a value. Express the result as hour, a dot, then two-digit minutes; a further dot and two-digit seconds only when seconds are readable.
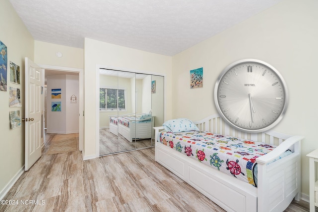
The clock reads 5.29
